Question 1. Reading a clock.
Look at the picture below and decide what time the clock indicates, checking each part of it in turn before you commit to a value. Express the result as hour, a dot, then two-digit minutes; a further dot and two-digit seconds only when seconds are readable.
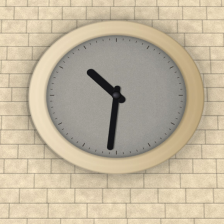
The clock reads 10.31
